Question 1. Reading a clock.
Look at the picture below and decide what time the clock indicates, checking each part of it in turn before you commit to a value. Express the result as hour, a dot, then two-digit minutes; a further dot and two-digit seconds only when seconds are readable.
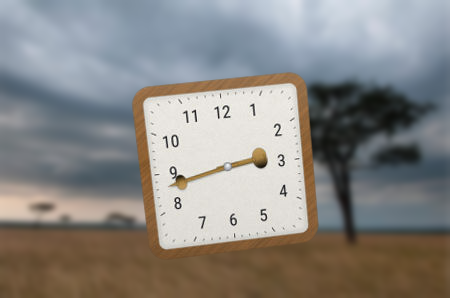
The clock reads 2.43
